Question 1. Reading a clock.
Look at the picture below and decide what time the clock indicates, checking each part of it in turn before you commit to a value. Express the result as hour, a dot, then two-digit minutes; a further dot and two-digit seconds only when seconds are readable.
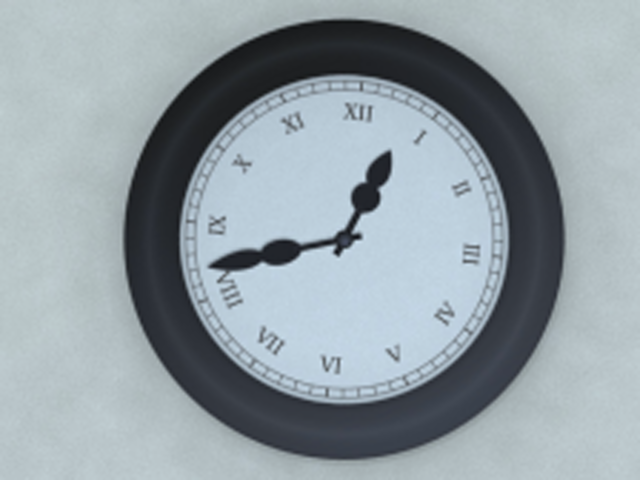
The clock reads 12.42
